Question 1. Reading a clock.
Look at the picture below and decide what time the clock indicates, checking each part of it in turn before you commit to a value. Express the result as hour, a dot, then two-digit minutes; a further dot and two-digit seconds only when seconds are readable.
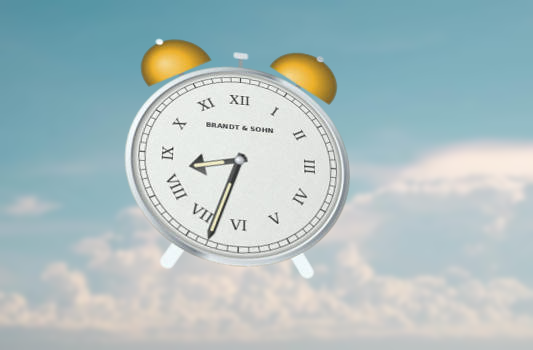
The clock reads 8.33
